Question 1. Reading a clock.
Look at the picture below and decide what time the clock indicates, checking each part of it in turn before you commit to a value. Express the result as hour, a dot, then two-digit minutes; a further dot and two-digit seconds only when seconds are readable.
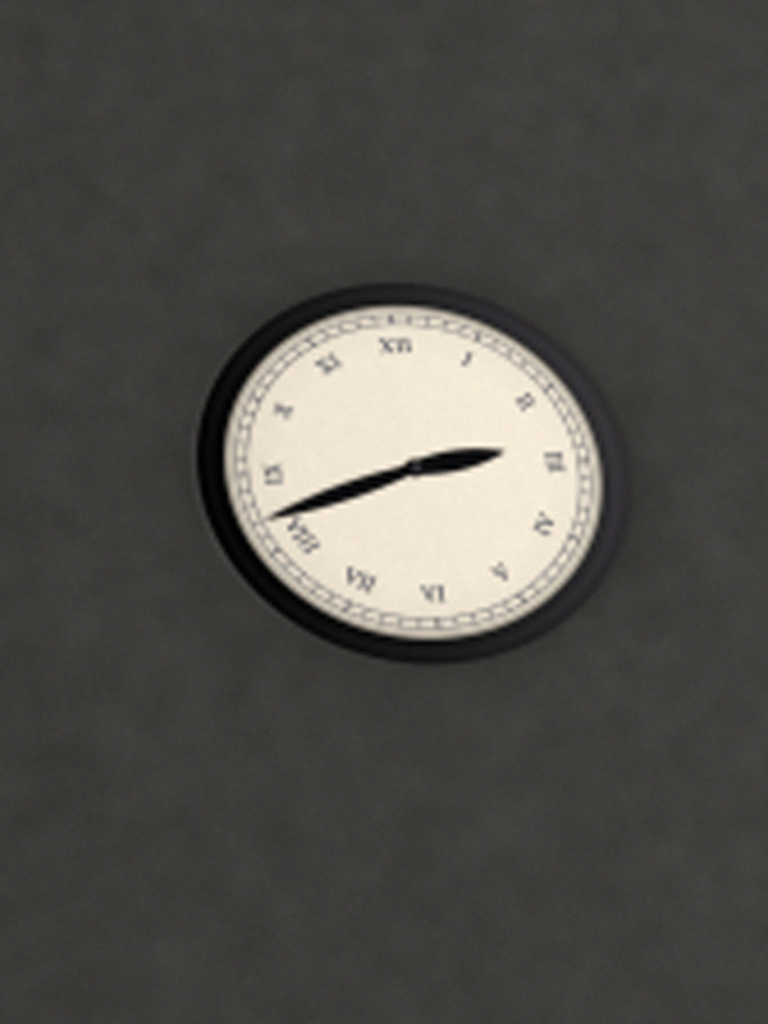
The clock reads 2.42
